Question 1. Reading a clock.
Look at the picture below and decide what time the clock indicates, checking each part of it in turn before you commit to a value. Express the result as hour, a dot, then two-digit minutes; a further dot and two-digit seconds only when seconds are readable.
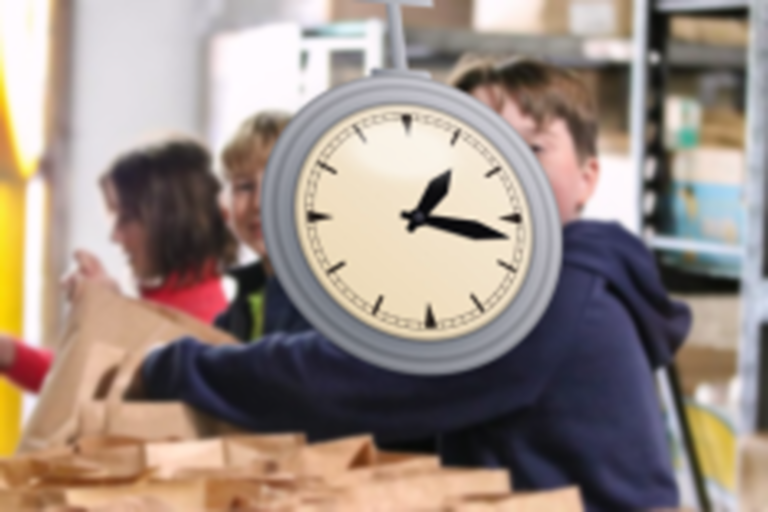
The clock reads 1.17
